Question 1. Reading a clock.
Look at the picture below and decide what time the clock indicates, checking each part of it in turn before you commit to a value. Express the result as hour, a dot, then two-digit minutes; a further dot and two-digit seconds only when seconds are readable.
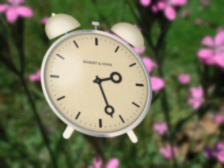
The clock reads 2.27
